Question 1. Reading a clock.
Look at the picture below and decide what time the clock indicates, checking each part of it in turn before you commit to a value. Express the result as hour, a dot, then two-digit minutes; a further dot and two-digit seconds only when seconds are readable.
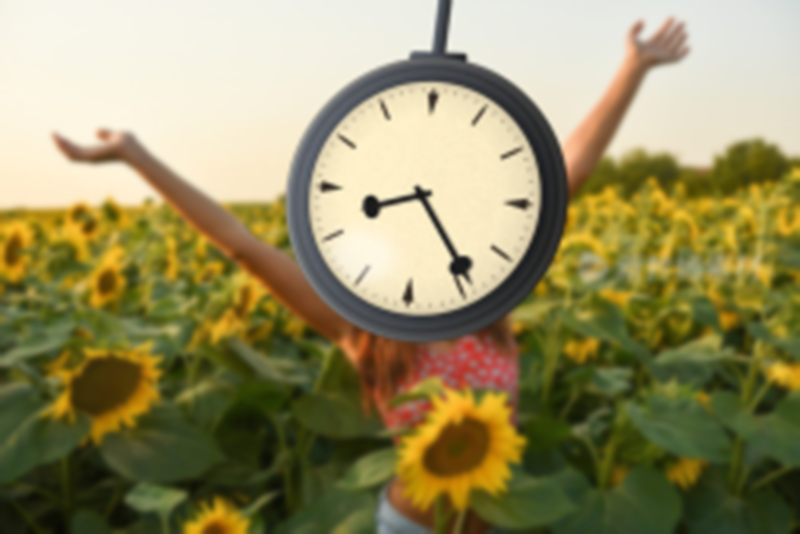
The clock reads 8.24
